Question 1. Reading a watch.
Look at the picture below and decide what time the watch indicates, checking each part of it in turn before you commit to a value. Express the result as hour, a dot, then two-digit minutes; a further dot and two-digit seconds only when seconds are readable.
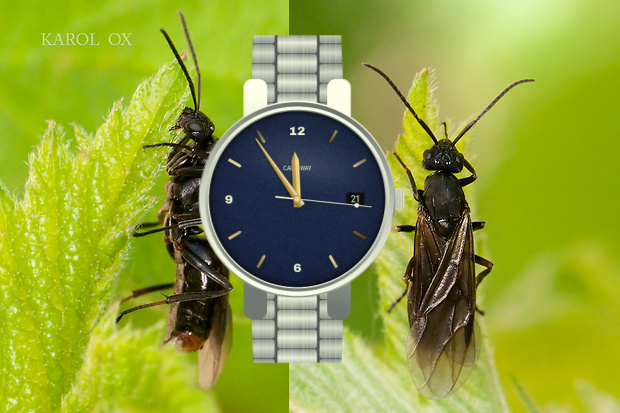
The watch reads 11.54.16
